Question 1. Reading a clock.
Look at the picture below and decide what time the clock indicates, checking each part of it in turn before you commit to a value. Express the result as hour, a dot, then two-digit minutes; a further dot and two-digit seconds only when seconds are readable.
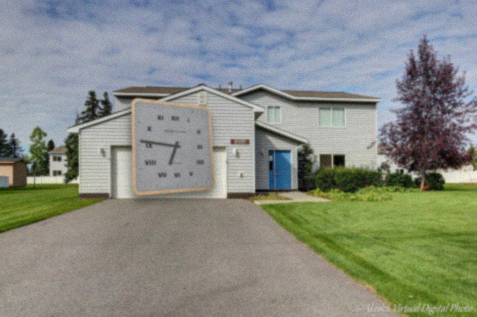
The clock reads 6.46
